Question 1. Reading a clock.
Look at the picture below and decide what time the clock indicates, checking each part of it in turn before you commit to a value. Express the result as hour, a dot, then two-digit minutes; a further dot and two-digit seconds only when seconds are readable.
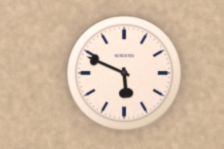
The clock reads 5.49
